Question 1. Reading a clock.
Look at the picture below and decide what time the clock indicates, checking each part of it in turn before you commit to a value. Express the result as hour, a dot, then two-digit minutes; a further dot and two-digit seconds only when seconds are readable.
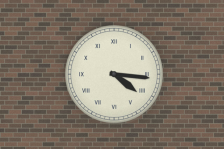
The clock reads 4.16
